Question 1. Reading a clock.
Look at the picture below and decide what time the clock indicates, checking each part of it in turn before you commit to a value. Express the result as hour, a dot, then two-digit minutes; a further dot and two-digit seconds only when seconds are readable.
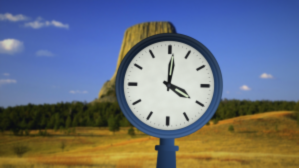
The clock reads 4.01
